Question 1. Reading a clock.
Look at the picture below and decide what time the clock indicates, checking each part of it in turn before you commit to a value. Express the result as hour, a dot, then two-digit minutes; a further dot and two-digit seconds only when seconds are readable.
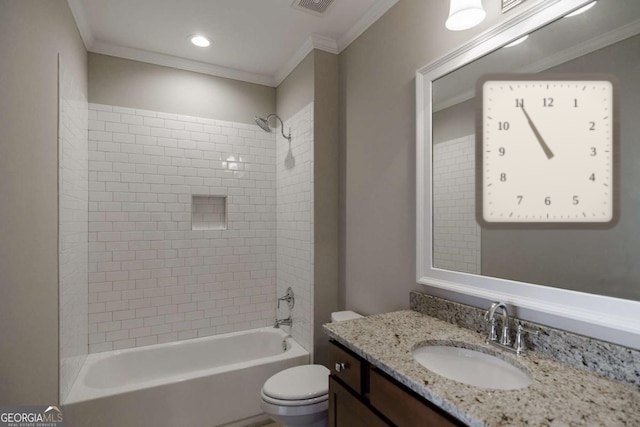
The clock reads 10.55
